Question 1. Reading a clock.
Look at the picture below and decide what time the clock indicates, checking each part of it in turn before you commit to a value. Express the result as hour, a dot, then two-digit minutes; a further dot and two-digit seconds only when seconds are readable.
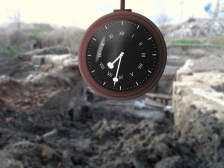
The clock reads 7.32
